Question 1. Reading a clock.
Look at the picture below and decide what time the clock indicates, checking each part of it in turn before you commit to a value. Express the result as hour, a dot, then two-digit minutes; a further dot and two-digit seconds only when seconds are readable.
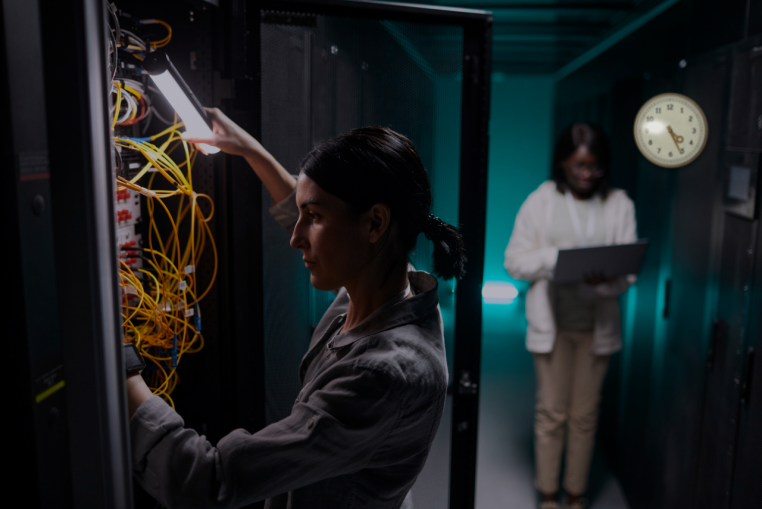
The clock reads 4.26
